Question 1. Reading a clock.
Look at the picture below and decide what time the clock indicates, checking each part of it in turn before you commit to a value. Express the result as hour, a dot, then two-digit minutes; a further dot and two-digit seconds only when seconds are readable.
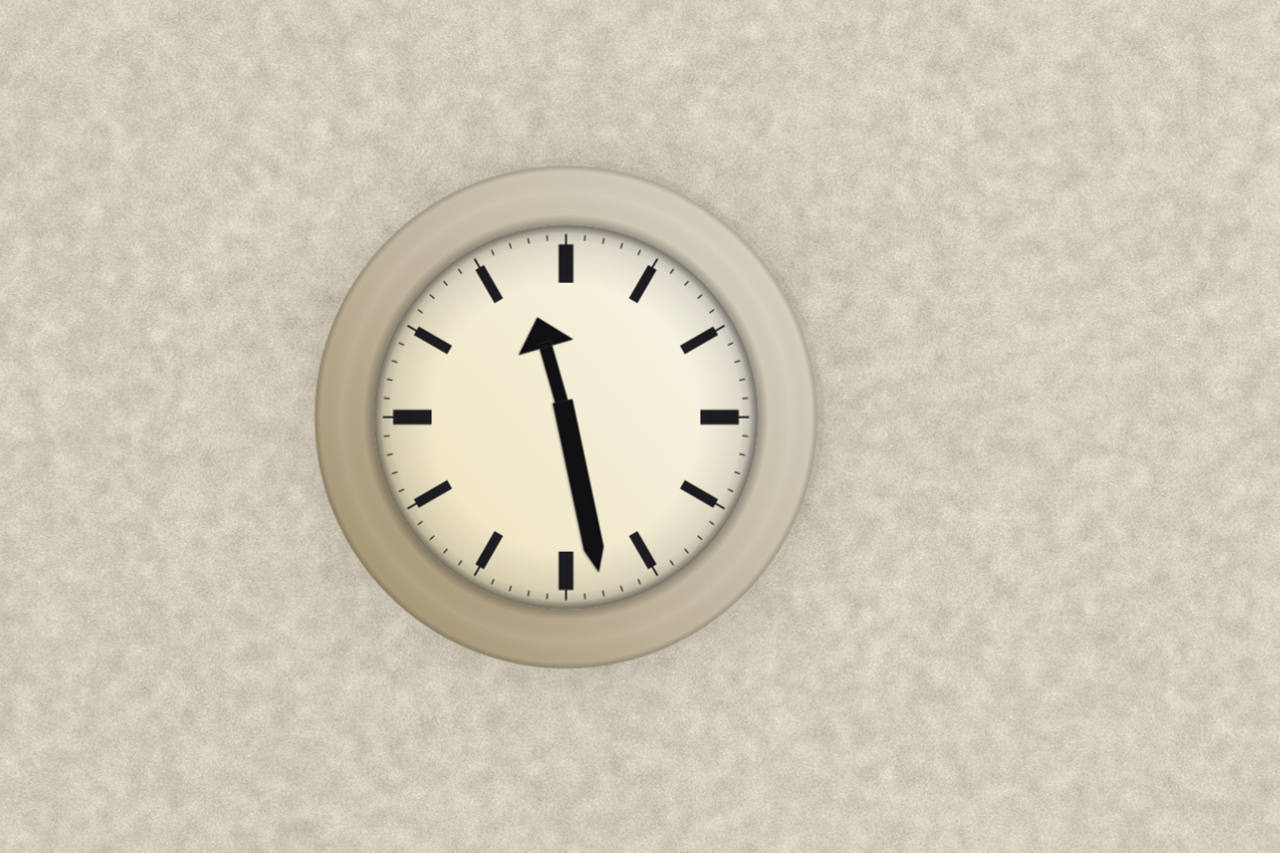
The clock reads 11.28
